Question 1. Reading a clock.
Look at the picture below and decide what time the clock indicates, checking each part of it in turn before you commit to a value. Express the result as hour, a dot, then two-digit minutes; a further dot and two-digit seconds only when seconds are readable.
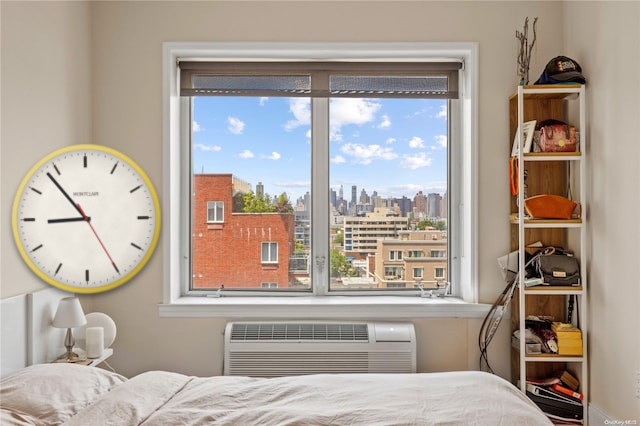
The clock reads 8.53.25
